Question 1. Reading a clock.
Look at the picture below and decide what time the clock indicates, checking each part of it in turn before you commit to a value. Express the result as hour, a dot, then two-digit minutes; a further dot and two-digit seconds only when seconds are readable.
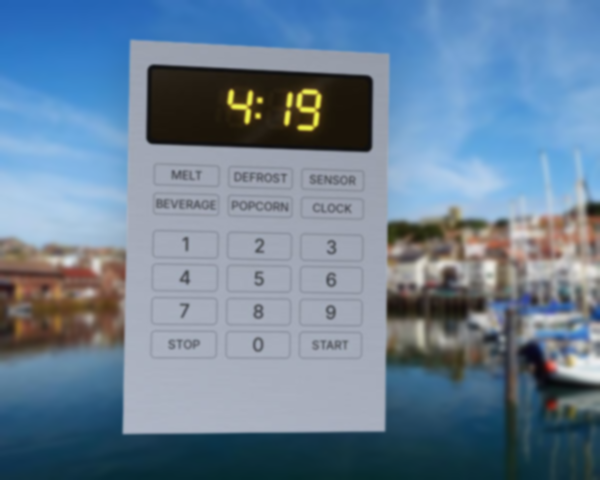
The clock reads 4.19
